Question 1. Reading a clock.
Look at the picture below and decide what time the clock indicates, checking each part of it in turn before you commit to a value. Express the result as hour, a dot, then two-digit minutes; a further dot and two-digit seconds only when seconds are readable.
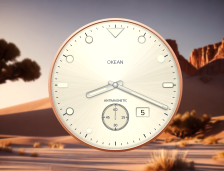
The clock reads 8.19
